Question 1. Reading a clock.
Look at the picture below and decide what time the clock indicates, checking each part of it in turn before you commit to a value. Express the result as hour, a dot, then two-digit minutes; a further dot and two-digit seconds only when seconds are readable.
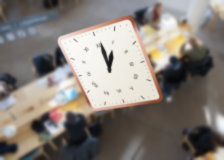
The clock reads 1.01
